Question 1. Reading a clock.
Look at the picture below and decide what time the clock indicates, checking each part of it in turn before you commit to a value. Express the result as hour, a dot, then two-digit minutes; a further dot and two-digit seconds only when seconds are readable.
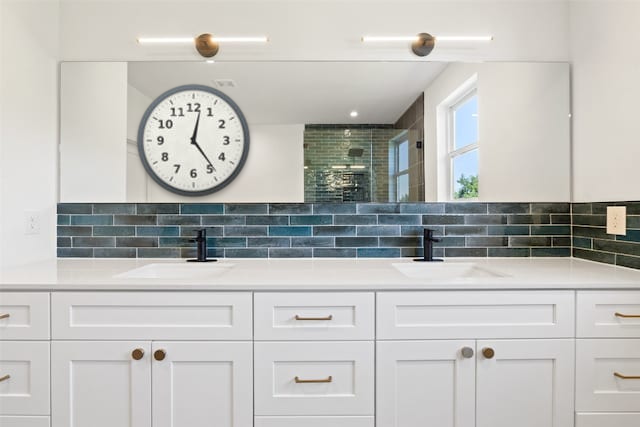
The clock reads 12.24
